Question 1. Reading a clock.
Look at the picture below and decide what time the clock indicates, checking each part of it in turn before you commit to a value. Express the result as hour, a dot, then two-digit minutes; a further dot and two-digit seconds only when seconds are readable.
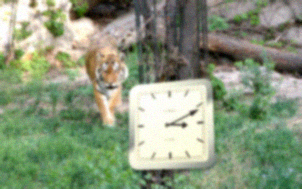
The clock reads 3.11
